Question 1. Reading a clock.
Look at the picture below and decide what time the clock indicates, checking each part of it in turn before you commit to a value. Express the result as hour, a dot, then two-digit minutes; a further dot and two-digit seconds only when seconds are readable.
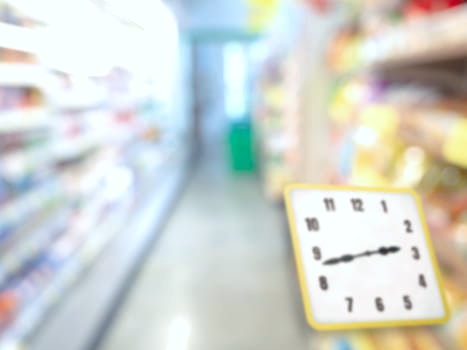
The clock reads 2.43
